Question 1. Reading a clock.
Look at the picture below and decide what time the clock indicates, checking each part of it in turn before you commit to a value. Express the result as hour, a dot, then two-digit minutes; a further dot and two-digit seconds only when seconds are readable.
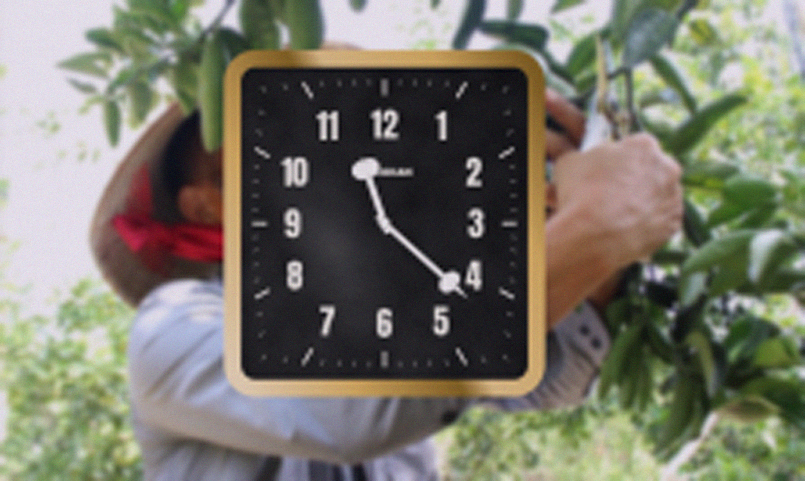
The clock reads 11.22
